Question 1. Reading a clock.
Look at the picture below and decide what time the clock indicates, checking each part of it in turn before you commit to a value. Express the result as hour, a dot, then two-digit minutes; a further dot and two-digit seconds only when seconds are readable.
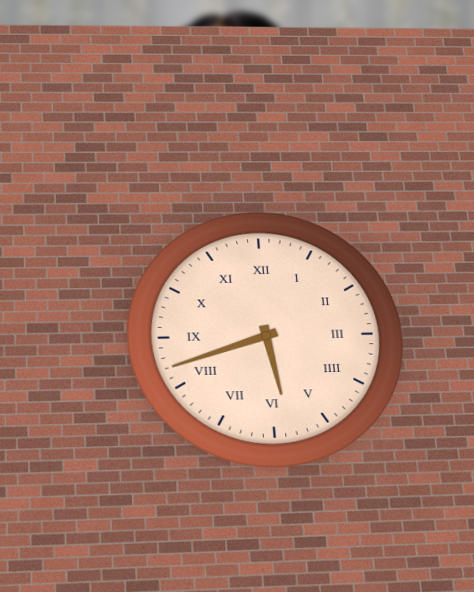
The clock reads 5.42
